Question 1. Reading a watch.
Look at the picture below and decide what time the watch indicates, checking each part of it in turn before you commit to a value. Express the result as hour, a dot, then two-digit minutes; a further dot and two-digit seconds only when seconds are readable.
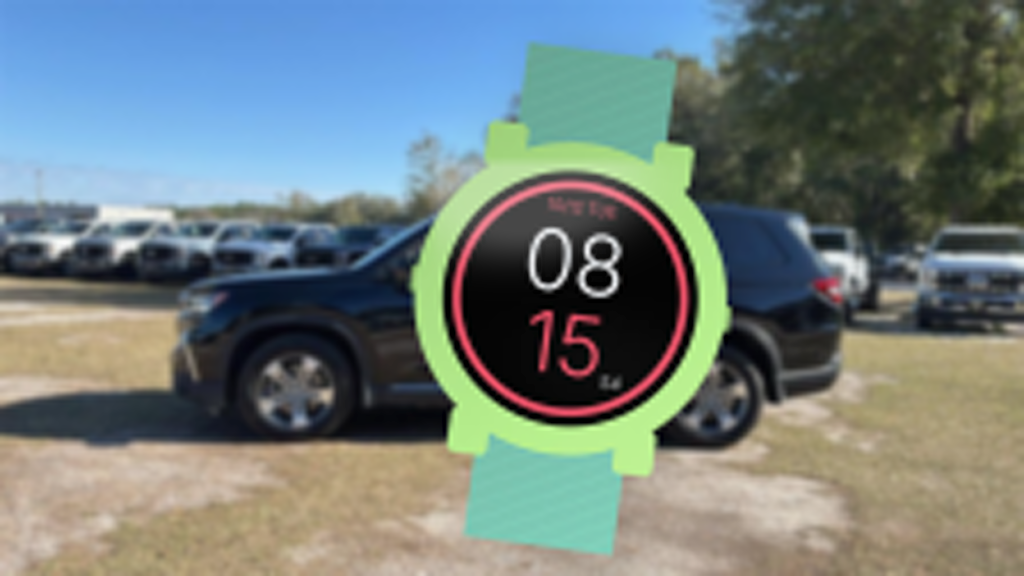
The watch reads 8.15
